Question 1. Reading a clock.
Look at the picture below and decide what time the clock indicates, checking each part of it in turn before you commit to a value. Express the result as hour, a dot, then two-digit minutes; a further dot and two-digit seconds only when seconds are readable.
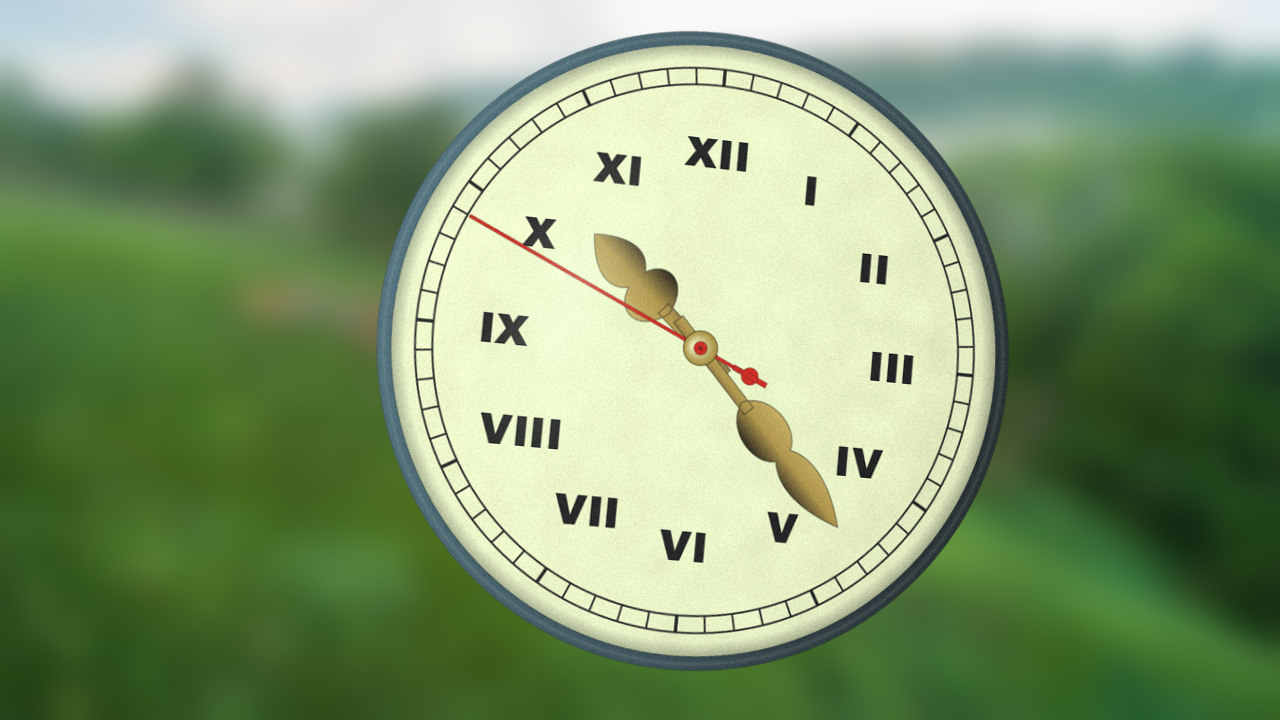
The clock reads 10.22.49
